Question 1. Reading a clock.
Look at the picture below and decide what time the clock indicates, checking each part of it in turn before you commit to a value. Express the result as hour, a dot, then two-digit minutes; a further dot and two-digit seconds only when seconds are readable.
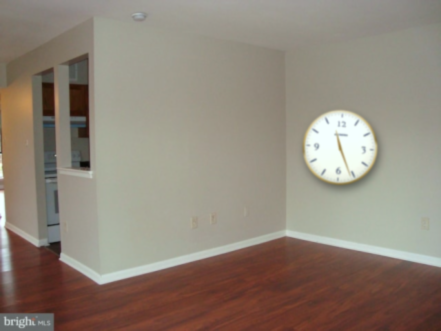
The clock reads 11.26
